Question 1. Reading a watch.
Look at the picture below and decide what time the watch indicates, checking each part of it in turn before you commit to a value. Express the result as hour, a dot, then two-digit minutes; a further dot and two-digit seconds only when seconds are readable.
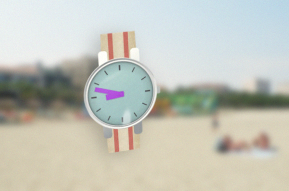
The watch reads 8.48
